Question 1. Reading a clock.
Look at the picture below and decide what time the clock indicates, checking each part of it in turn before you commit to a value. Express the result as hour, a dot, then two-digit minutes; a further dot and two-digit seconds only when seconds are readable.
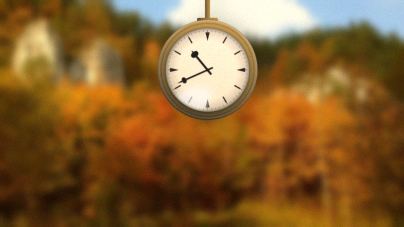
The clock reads 10.41
